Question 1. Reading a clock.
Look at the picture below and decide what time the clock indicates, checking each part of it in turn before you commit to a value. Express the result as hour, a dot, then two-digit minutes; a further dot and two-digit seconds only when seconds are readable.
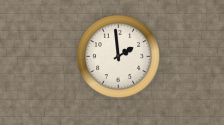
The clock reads 1.59
